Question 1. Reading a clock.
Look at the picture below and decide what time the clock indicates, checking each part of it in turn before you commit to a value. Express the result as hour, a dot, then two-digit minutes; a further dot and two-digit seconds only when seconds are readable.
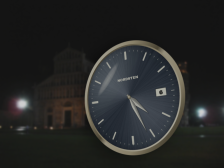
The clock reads 4.26
